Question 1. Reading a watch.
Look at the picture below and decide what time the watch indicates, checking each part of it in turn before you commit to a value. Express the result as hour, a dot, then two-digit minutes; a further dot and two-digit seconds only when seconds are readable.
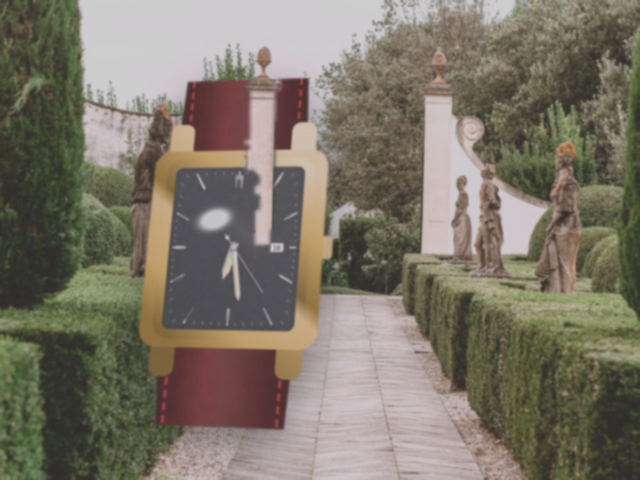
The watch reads 6.28.24
